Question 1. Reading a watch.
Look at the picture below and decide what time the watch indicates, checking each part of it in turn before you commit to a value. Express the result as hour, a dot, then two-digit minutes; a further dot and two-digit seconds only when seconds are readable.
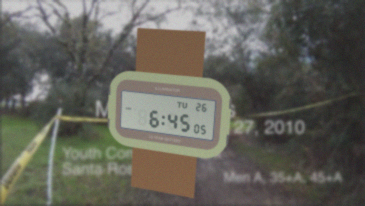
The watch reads 6.45
